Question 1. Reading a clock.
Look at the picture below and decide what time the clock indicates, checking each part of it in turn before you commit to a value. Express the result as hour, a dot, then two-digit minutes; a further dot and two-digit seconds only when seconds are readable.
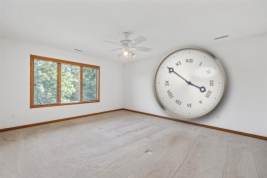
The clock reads 3.51
